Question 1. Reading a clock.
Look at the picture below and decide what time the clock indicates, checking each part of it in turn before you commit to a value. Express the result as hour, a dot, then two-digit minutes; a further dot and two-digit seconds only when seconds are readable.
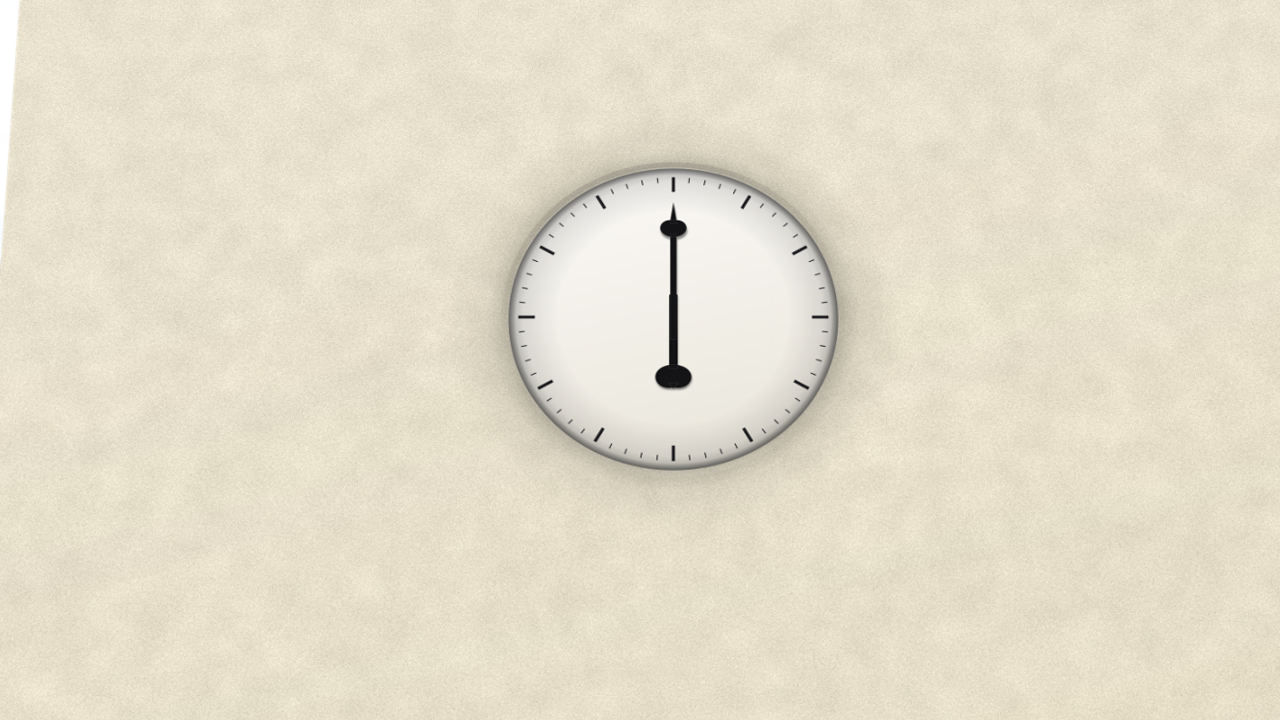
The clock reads 6.00
